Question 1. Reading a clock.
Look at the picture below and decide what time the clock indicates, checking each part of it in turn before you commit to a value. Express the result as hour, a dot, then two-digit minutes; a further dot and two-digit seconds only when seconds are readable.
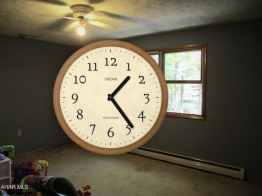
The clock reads 1.24
